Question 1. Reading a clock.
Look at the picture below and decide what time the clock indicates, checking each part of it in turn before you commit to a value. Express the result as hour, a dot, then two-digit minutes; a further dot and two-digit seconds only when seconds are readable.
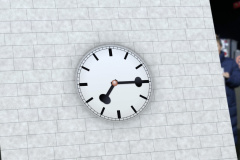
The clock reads 7.15
